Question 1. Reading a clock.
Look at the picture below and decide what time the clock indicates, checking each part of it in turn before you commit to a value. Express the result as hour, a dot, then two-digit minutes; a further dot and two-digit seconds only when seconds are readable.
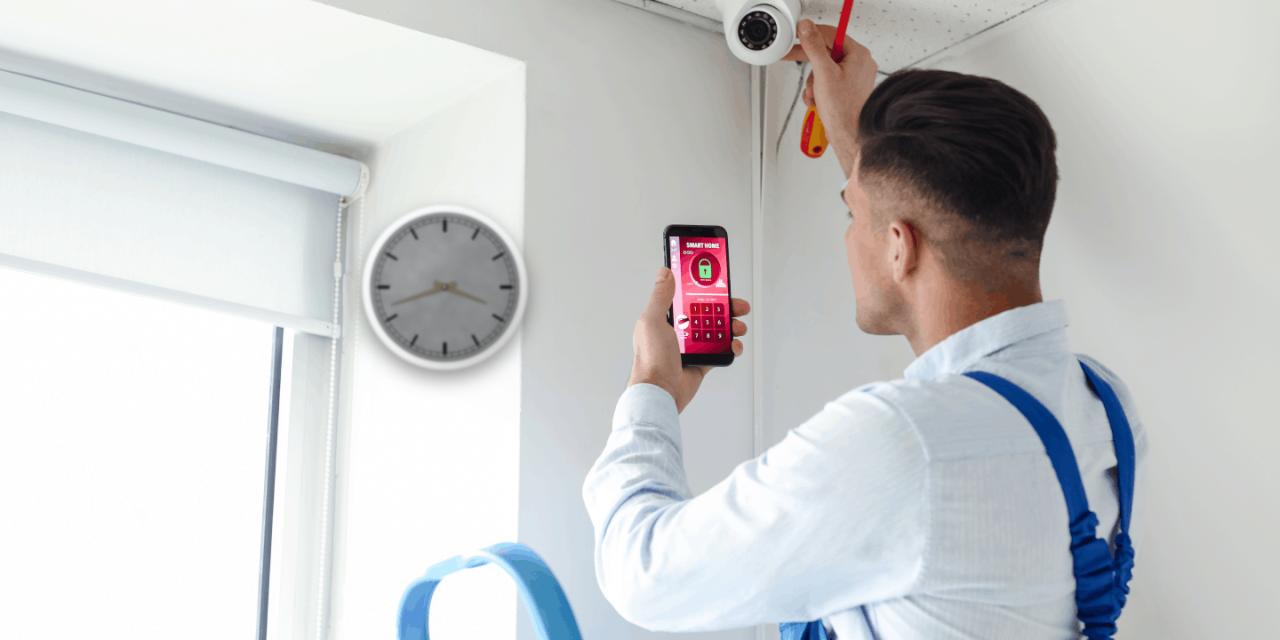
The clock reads 3.42
